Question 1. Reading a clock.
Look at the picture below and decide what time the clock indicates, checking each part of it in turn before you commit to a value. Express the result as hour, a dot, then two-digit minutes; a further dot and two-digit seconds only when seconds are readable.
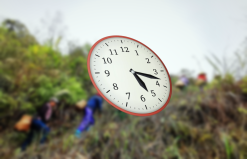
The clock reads 5.18
